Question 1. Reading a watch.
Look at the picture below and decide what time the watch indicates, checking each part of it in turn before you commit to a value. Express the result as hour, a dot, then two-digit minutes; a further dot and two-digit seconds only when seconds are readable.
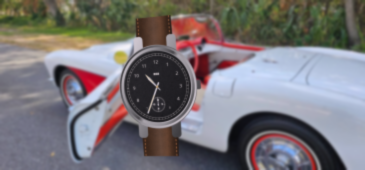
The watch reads 10.34
